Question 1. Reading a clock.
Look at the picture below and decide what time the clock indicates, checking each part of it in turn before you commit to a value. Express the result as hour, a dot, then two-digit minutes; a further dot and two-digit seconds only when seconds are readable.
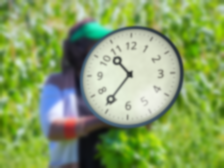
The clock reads 10.36
